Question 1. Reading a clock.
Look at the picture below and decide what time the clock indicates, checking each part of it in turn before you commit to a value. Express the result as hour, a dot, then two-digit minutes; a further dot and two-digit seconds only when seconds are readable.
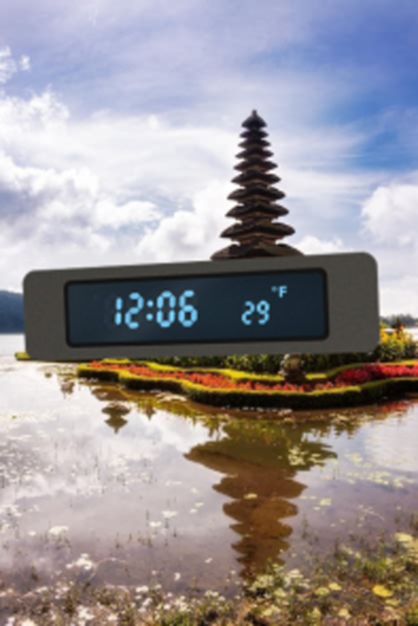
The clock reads 12.06
